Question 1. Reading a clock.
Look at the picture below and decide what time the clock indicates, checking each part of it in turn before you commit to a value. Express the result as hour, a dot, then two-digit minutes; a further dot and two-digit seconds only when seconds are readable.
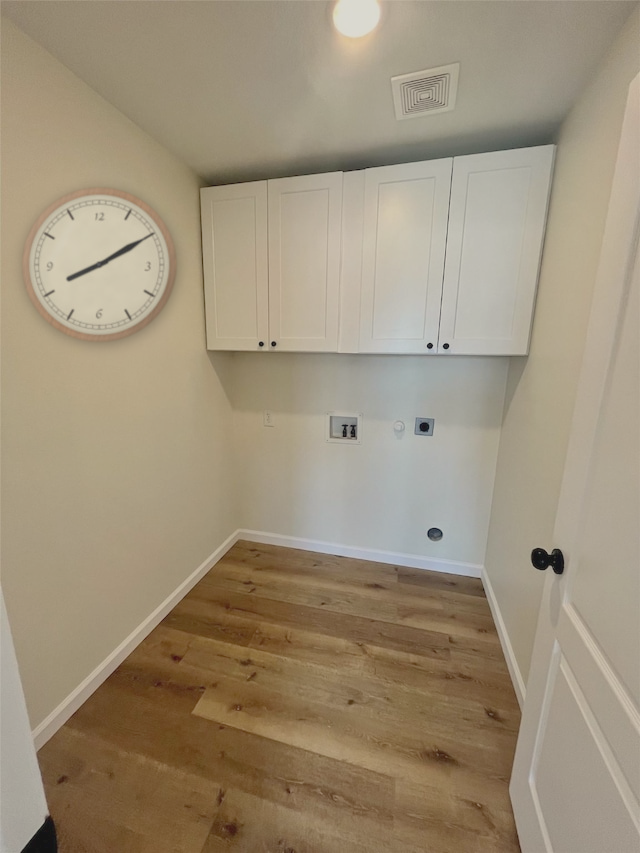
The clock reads 8.10
